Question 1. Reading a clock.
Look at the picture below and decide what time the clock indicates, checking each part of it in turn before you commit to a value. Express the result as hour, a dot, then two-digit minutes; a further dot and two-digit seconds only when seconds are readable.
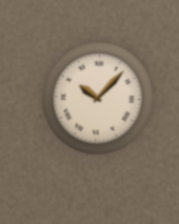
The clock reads 10.07
